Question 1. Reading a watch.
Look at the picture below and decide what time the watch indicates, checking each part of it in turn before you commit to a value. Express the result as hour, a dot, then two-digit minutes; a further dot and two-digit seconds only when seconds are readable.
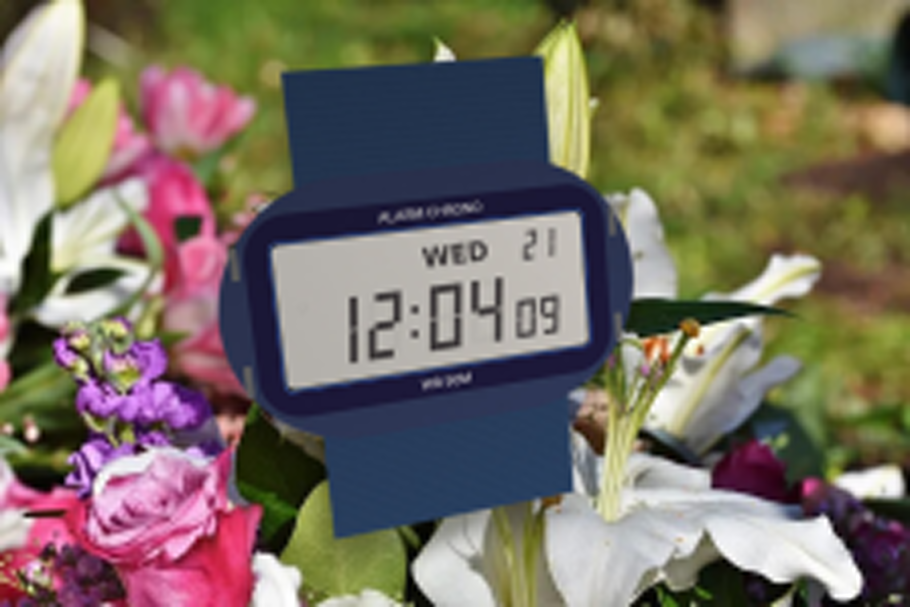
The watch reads 12.04.09
